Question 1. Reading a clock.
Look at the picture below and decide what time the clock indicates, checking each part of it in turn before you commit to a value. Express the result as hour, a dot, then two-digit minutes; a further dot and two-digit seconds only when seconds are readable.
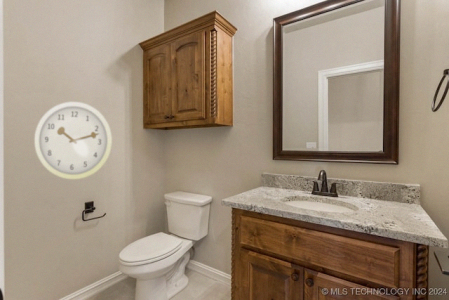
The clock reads 10.12
